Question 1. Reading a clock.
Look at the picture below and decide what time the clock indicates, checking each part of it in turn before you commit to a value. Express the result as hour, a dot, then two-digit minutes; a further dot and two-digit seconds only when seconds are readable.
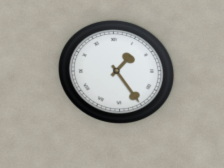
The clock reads 1.25
